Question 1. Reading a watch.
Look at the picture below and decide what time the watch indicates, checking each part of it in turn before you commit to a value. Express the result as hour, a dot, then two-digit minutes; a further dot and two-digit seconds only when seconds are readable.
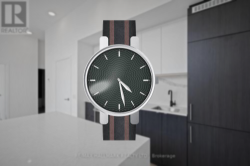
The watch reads 4.28
